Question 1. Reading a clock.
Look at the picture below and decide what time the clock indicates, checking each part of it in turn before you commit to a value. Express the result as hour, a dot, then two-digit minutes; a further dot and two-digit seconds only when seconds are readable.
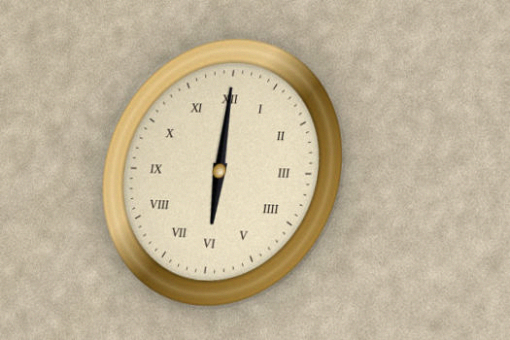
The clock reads 6.00
